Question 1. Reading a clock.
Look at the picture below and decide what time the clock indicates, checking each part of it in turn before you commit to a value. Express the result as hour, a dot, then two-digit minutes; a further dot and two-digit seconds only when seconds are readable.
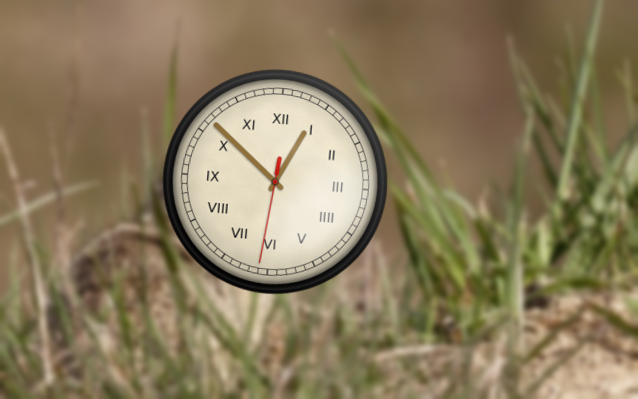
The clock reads 12.51.31
